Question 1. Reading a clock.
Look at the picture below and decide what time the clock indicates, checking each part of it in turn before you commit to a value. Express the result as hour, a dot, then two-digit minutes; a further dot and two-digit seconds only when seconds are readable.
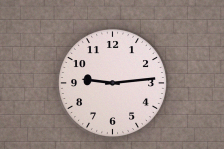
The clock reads 9.14
